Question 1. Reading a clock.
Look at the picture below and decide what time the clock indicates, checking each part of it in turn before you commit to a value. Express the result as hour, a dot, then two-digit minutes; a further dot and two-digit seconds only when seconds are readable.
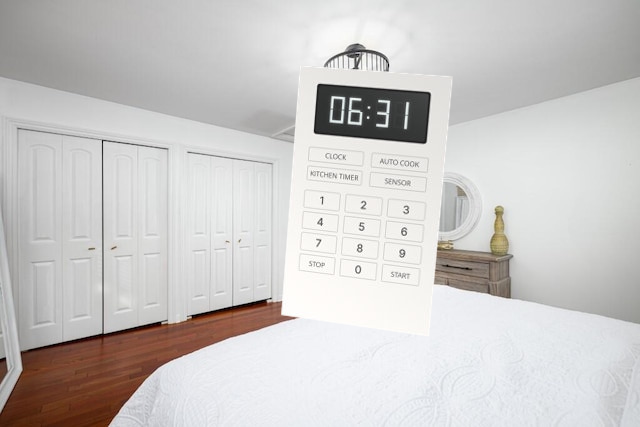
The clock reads 6.31
